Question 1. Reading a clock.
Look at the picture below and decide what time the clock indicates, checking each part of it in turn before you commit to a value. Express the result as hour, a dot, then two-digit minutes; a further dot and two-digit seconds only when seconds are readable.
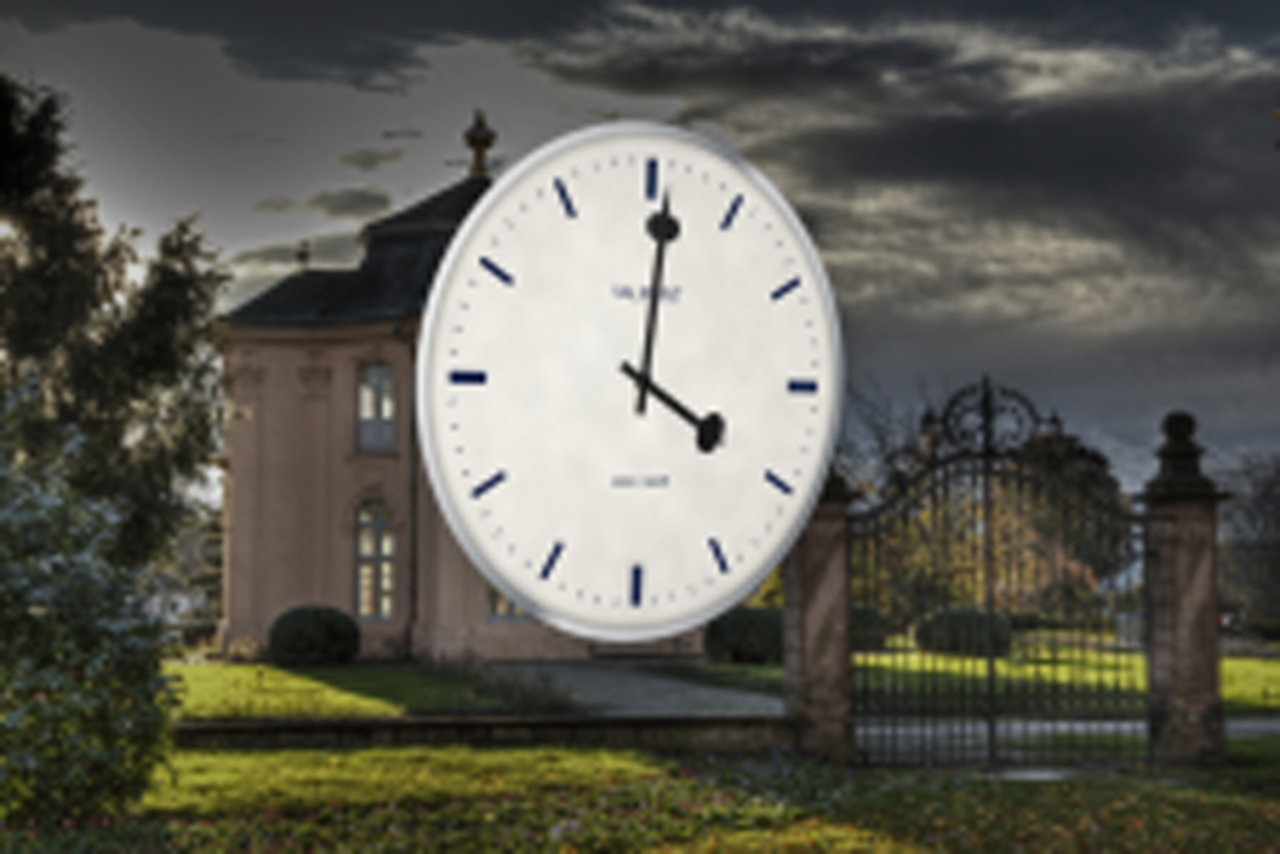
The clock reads 4.01
